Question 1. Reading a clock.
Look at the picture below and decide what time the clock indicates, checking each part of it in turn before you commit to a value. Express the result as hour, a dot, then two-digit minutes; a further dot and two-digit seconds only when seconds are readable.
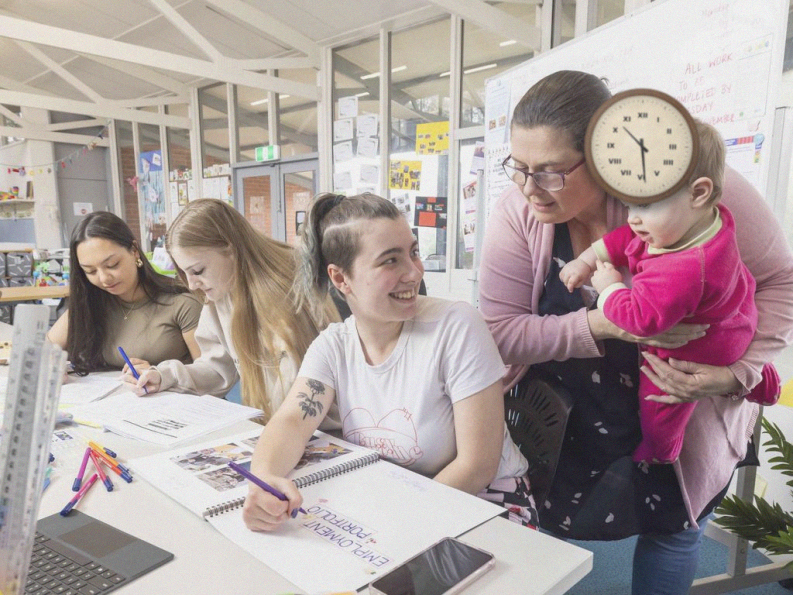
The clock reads 10.29
